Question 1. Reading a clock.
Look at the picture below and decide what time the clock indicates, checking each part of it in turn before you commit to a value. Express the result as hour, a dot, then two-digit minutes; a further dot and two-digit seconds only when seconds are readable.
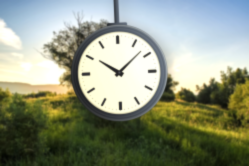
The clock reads 10.08
